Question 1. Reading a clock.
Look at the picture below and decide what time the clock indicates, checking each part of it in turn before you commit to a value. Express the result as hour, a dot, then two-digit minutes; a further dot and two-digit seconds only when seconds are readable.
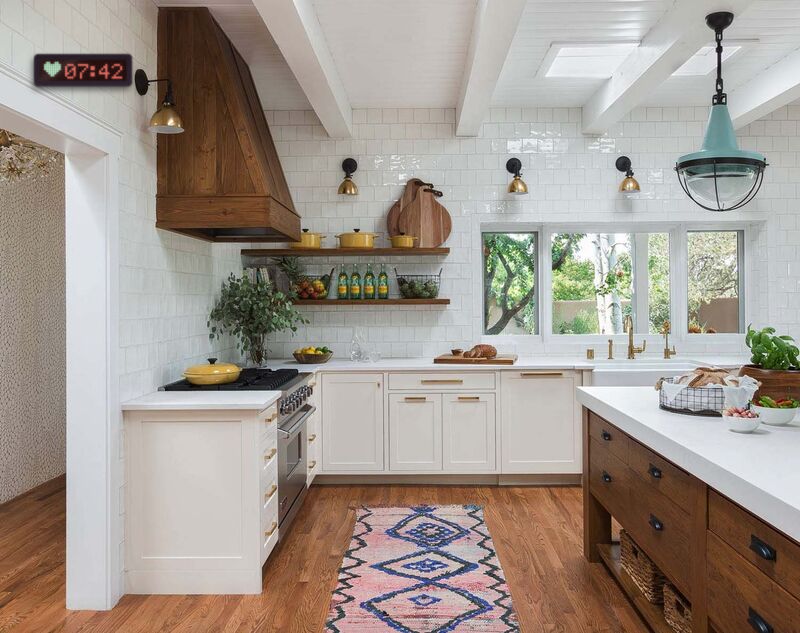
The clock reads 7.42
